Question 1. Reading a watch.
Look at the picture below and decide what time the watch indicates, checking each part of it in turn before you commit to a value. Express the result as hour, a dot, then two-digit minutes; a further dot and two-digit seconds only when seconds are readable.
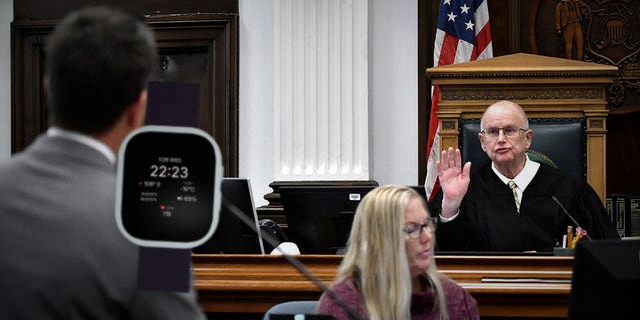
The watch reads 22.23
